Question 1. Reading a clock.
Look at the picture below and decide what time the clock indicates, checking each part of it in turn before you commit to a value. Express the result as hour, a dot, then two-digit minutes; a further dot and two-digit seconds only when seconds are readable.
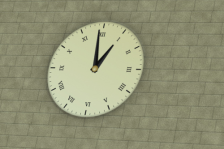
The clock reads 12.59
